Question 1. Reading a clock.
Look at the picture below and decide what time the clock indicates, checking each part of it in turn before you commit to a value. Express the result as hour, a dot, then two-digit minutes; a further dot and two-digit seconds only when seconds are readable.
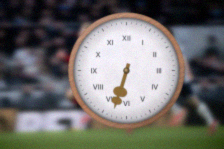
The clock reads 6.33
